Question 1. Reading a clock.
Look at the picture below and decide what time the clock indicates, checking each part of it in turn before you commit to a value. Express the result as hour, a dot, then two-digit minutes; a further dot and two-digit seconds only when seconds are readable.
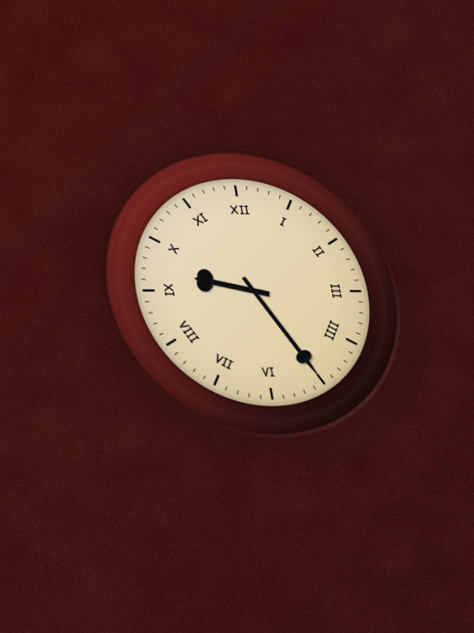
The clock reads 9.25
